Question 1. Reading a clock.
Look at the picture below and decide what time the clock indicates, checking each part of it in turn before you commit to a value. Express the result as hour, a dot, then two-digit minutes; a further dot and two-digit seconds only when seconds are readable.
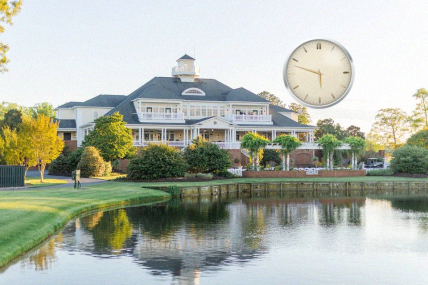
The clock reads 5.48
